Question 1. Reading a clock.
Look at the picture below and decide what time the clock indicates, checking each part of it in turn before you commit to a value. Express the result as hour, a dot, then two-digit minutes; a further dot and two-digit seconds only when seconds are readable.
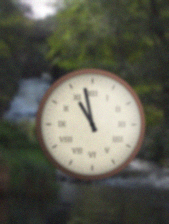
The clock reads 10.58
